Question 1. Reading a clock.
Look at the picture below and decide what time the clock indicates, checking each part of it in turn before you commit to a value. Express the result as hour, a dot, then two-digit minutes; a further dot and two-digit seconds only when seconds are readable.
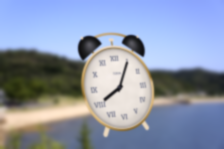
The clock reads 8.05
